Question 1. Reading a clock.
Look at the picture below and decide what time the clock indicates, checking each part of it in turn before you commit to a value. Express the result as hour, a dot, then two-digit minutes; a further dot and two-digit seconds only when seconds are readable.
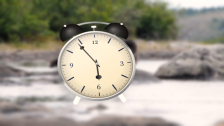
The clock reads 5.54
